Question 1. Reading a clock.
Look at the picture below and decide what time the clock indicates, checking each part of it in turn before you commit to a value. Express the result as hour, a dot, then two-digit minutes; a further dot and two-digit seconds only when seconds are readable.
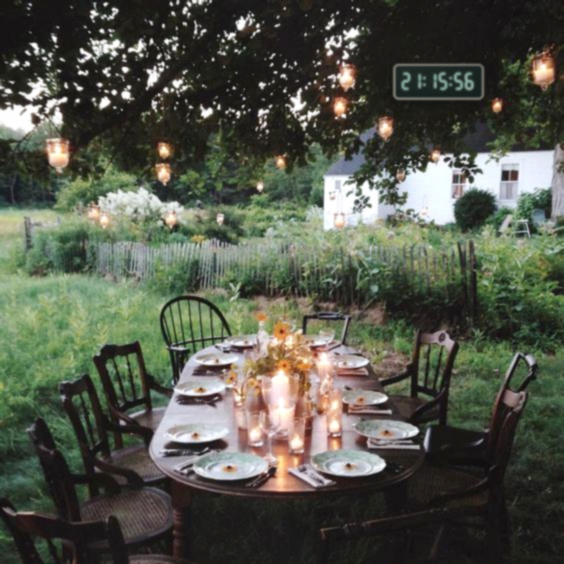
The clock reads 21.15.56
